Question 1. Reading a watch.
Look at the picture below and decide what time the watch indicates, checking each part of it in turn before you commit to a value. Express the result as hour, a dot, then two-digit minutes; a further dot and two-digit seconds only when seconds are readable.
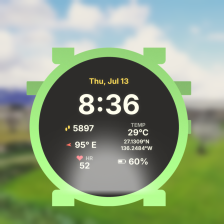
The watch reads 8.36
